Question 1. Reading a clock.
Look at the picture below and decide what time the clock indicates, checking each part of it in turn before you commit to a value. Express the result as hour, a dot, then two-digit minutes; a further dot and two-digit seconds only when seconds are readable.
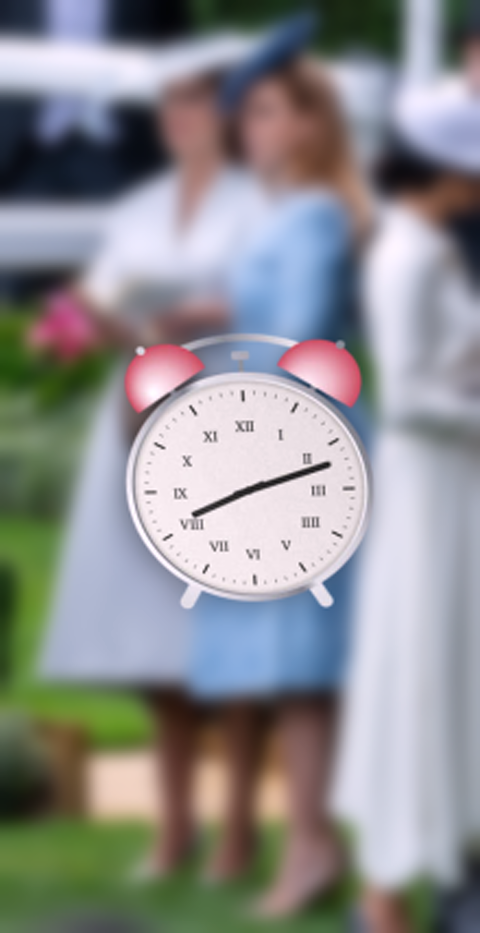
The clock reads 8.12
